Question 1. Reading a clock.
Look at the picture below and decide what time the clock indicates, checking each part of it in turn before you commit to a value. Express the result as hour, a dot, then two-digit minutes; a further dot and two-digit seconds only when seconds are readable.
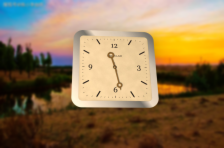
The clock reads 11.28
